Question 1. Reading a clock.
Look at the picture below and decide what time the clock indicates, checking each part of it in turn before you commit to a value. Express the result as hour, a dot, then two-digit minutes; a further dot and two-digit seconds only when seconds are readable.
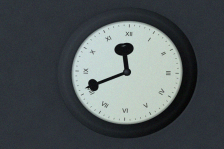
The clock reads 11.41
